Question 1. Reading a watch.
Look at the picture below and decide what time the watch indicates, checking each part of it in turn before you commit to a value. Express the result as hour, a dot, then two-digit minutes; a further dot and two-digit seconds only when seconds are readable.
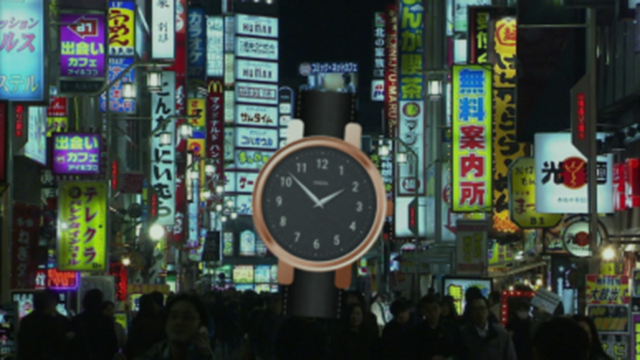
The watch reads 1.52
